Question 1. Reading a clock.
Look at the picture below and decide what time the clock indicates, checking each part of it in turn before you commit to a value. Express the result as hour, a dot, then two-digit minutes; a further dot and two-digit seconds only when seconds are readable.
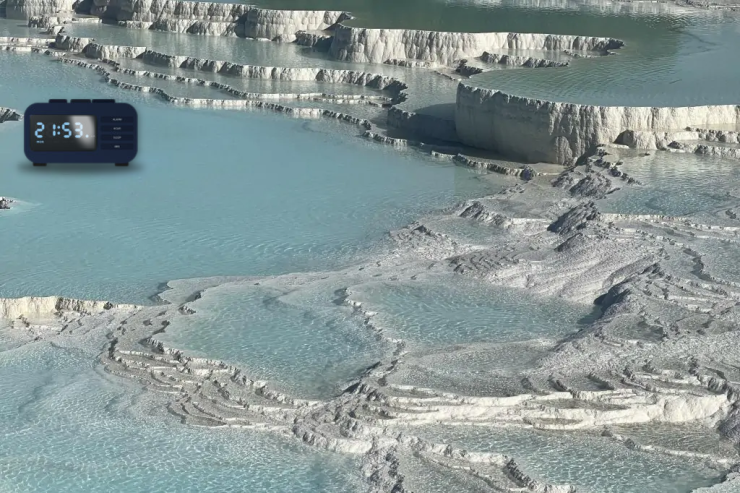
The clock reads 21.53
